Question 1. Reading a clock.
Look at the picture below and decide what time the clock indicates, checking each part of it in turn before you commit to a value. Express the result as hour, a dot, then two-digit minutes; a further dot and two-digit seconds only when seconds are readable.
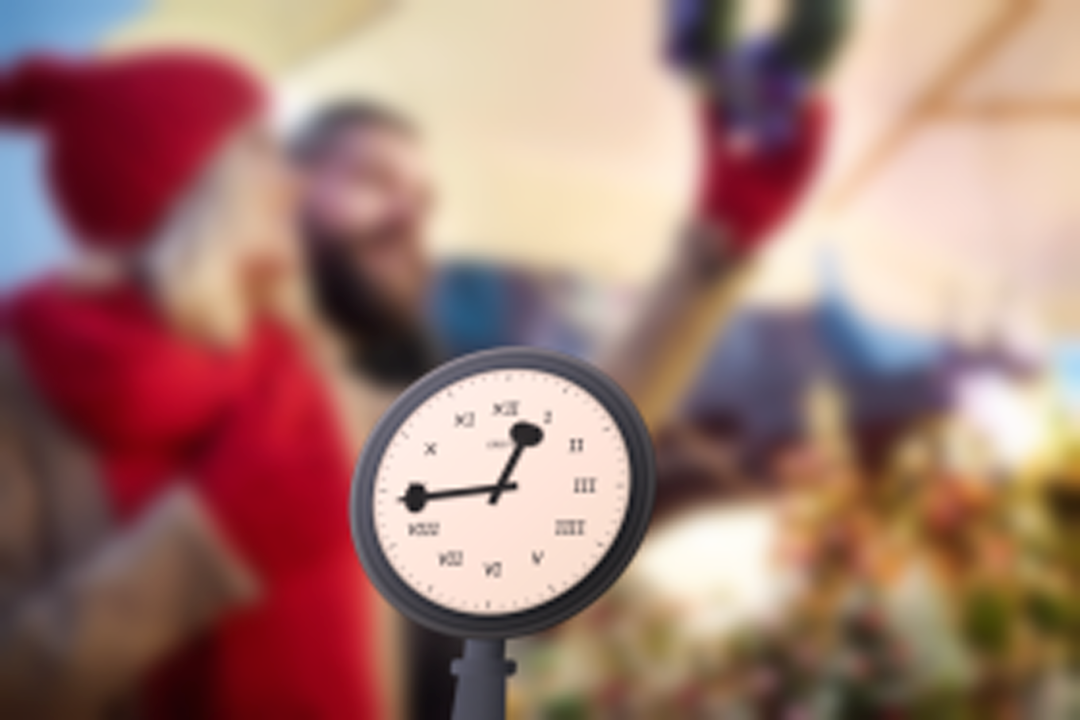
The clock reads 12.44
